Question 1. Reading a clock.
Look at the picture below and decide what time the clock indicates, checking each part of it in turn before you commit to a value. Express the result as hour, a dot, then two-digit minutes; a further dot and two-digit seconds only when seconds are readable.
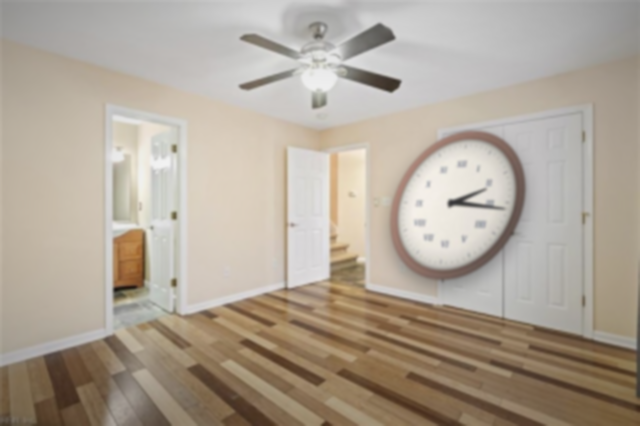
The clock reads 2.16
